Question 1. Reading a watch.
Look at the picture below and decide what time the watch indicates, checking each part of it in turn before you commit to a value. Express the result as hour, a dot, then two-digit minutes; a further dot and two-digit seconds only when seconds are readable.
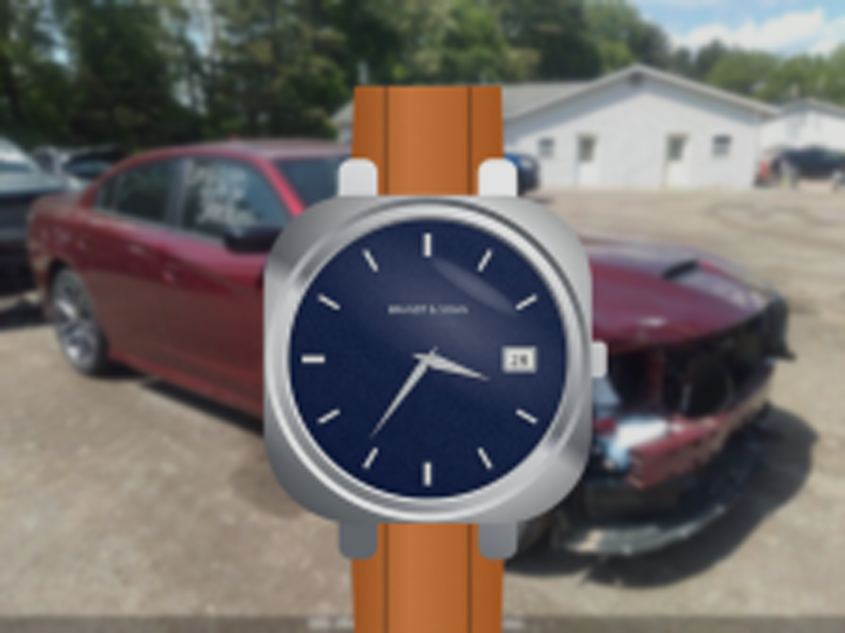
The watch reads 3.36
